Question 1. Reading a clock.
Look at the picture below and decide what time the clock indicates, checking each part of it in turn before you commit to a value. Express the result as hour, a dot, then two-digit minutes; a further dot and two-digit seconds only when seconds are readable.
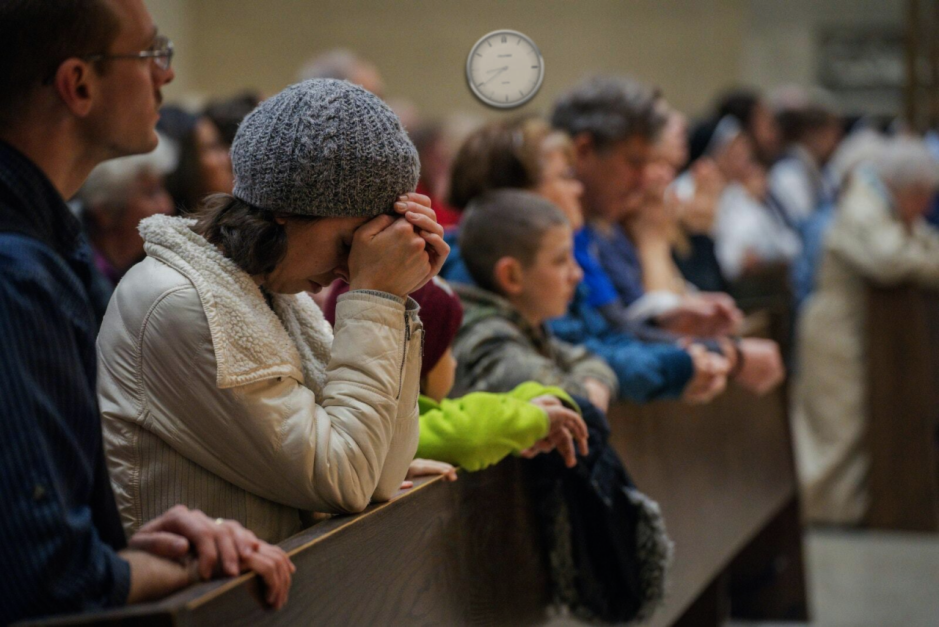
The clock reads 8.39
